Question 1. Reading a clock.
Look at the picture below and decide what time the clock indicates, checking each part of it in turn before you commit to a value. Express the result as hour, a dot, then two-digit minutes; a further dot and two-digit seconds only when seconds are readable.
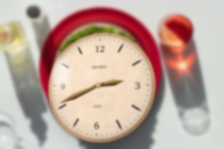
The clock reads 2.41
